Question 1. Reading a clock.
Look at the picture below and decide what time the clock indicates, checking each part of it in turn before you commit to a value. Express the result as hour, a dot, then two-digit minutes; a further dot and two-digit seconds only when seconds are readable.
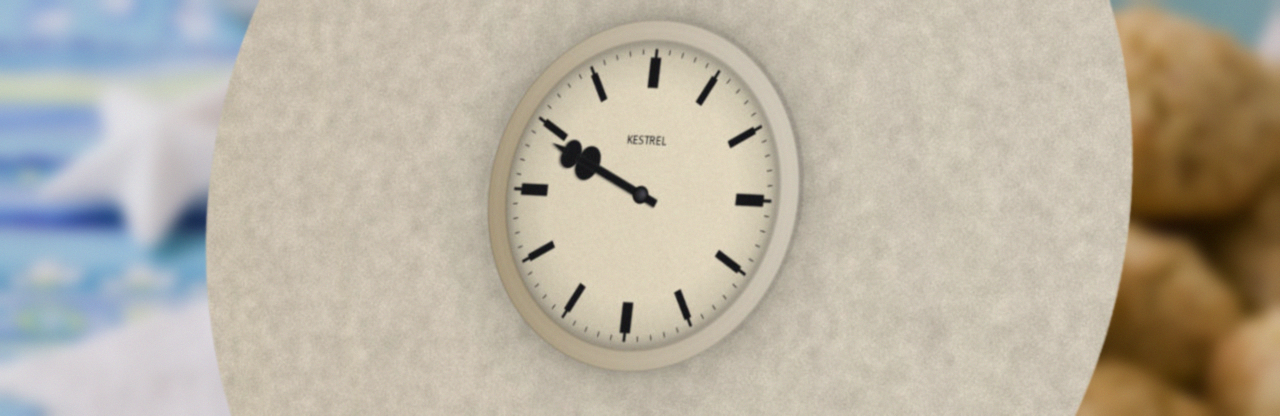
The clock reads 9.49
